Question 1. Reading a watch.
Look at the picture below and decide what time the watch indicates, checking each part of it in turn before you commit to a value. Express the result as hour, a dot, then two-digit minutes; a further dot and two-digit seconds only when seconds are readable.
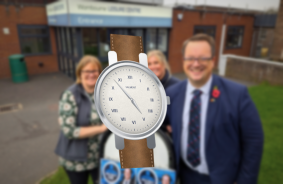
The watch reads 4.53
